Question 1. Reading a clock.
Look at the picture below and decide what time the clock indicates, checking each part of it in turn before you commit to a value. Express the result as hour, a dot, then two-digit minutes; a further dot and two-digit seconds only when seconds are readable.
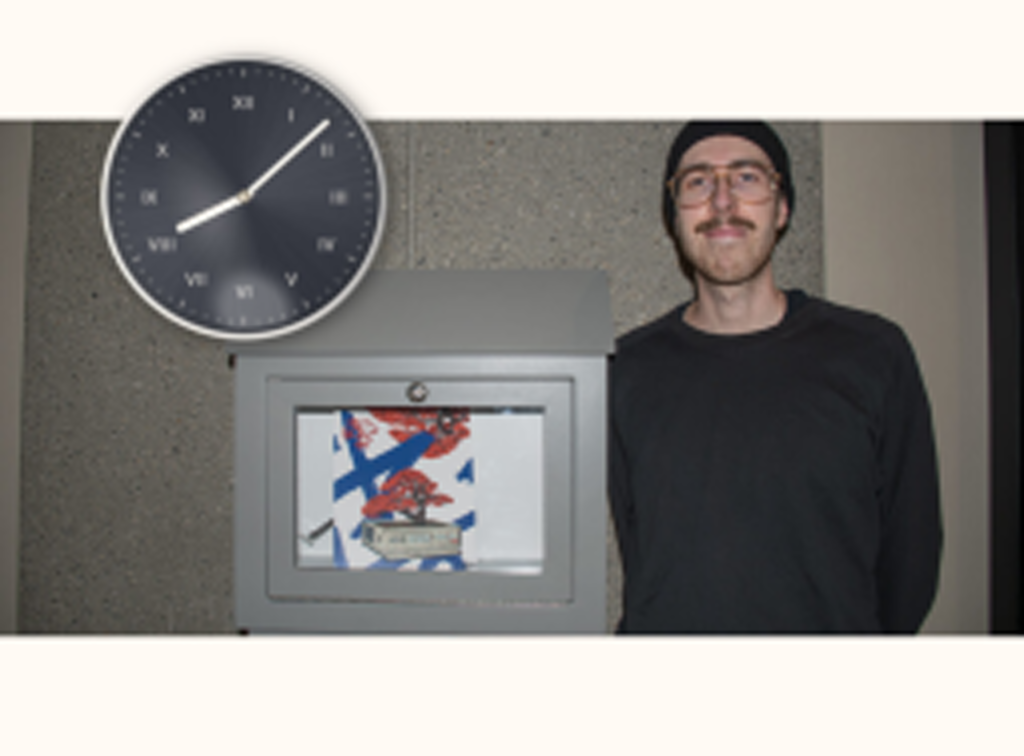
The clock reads 8.08
